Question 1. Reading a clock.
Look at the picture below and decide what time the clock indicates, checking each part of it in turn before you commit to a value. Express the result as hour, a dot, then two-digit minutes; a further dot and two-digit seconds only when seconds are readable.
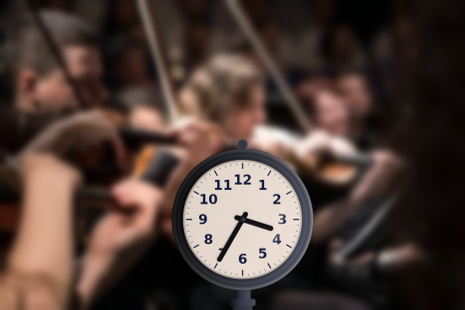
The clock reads 3.35
